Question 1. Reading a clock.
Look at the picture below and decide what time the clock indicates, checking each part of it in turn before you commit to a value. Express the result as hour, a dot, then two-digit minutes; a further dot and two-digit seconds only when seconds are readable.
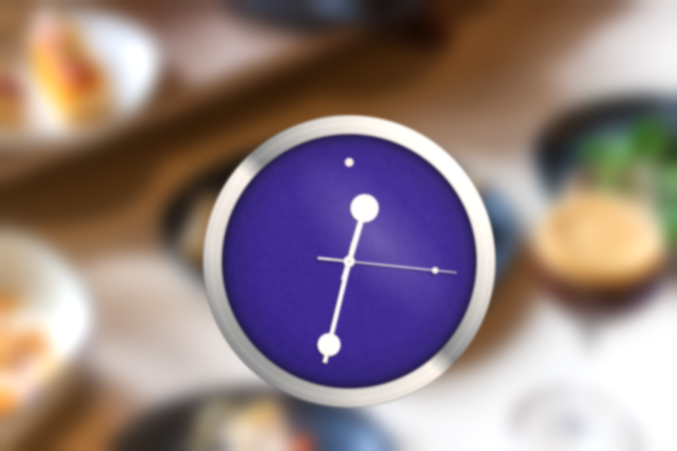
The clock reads 12.32.16
